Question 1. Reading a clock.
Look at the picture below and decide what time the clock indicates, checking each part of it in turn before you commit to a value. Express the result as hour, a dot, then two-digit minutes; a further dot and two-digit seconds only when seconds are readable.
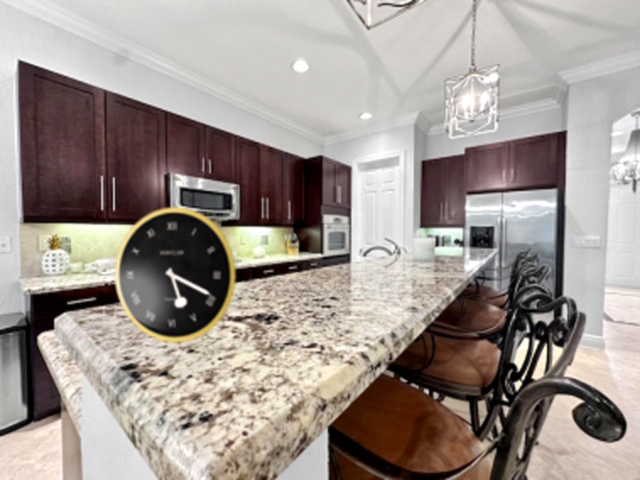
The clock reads 5.19
